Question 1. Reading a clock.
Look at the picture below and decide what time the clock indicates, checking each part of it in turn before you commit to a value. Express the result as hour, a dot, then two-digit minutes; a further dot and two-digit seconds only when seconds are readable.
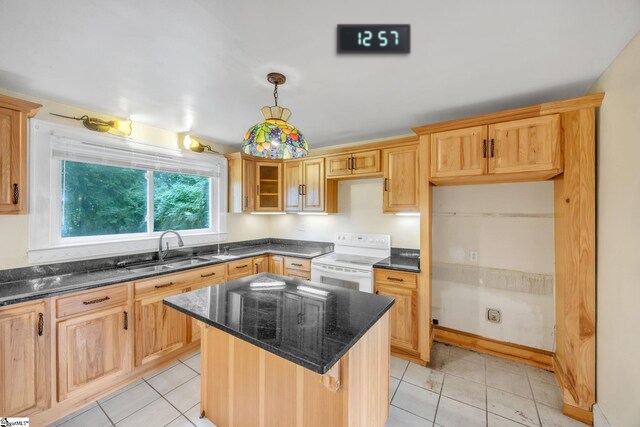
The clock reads 12.57
